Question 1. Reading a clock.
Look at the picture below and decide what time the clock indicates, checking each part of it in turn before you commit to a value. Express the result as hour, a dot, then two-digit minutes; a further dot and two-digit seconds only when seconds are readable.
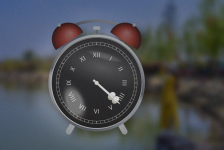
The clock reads 4.22
